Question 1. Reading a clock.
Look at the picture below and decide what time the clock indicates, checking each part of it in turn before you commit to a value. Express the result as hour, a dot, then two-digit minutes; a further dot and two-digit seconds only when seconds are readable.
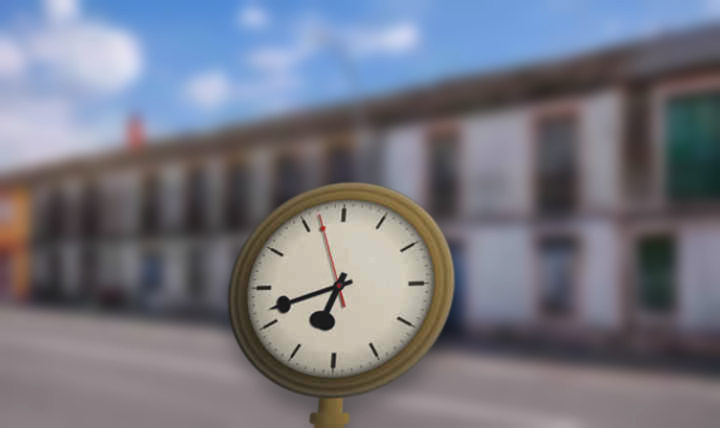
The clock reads 6.41.57
